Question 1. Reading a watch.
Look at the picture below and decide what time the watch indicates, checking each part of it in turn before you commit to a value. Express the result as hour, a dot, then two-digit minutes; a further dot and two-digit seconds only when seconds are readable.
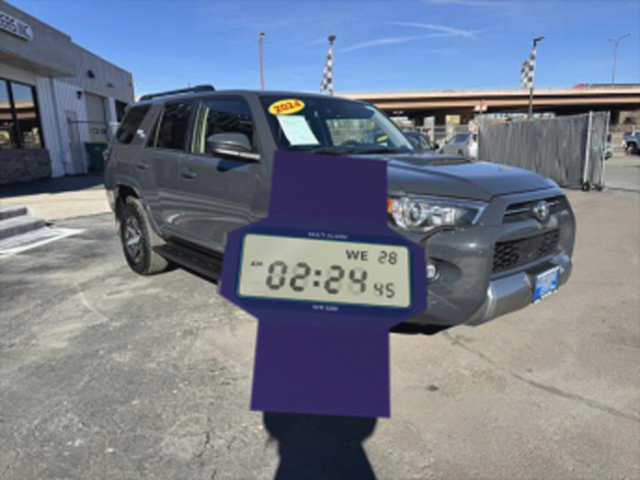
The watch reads 2.24.45
